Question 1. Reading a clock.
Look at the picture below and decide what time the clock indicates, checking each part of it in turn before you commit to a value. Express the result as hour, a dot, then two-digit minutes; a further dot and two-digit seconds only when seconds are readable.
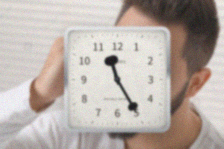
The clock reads 11.25
